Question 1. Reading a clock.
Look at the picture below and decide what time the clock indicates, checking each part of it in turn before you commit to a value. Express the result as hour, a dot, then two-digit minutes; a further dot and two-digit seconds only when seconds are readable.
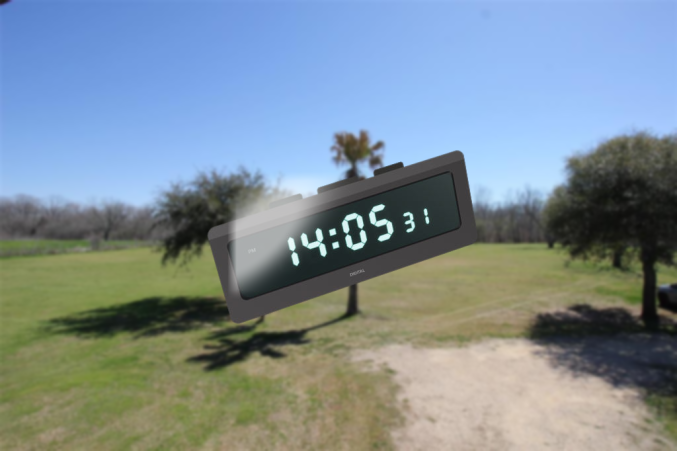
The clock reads 14.05.31
